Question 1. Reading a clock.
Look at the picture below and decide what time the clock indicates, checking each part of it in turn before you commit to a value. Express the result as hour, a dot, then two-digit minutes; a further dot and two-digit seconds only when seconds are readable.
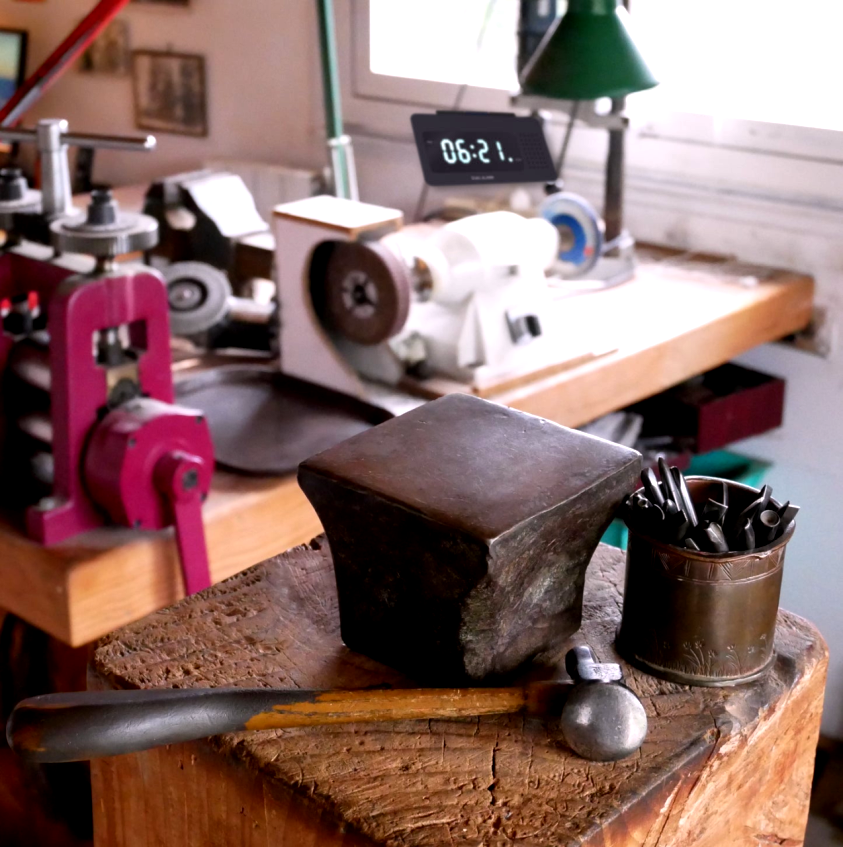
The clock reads 6.21
